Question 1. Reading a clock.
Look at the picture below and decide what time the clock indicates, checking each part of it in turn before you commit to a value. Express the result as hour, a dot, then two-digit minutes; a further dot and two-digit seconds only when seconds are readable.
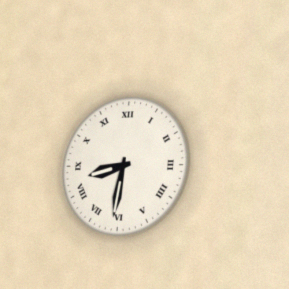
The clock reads 8.31
